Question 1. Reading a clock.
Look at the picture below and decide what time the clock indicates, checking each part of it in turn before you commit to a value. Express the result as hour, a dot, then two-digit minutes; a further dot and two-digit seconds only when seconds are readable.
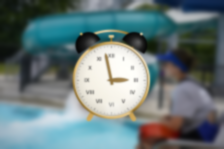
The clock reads 2.58
